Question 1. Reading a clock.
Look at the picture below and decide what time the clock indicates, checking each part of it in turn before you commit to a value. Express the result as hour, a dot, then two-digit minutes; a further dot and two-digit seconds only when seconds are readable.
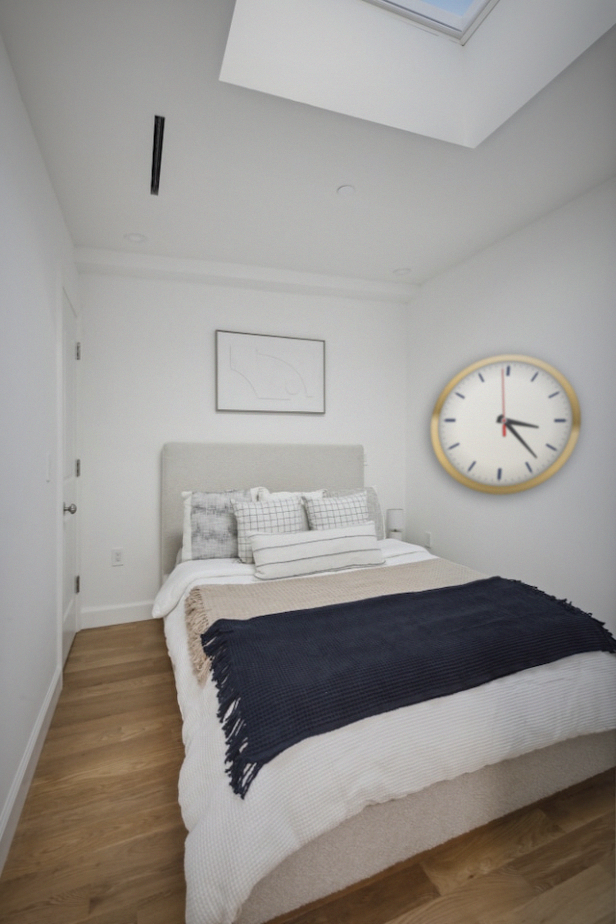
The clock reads 3.22.59
